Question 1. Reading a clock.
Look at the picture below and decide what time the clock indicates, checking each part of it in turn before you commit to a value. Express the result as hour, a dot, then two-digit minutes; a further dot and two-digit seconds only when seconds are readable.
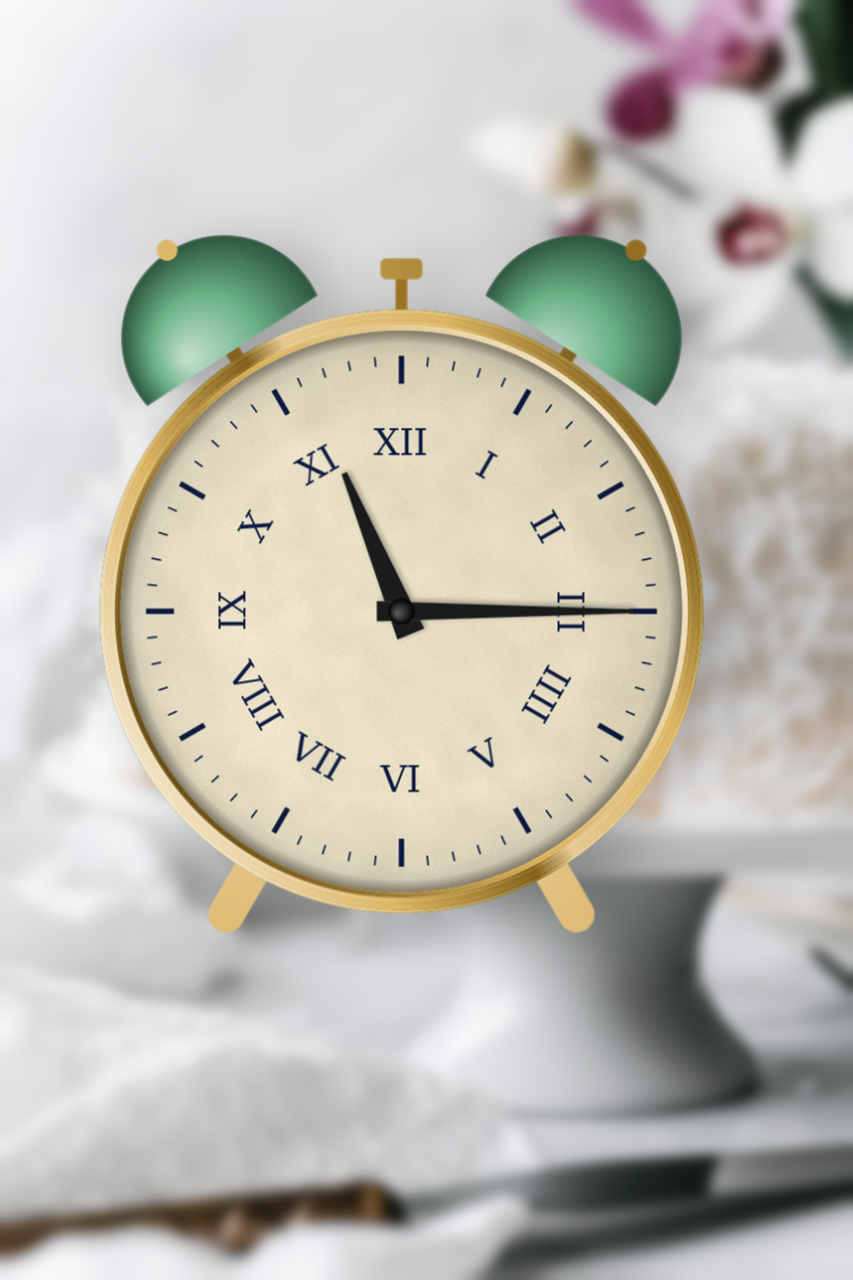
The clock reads 11.15
